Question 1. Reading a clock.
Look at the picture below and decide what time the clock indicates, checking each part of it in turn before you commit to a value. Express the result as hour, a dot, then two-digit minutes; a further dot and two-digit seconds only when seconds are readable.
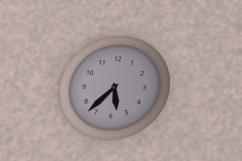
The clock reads 5.37
